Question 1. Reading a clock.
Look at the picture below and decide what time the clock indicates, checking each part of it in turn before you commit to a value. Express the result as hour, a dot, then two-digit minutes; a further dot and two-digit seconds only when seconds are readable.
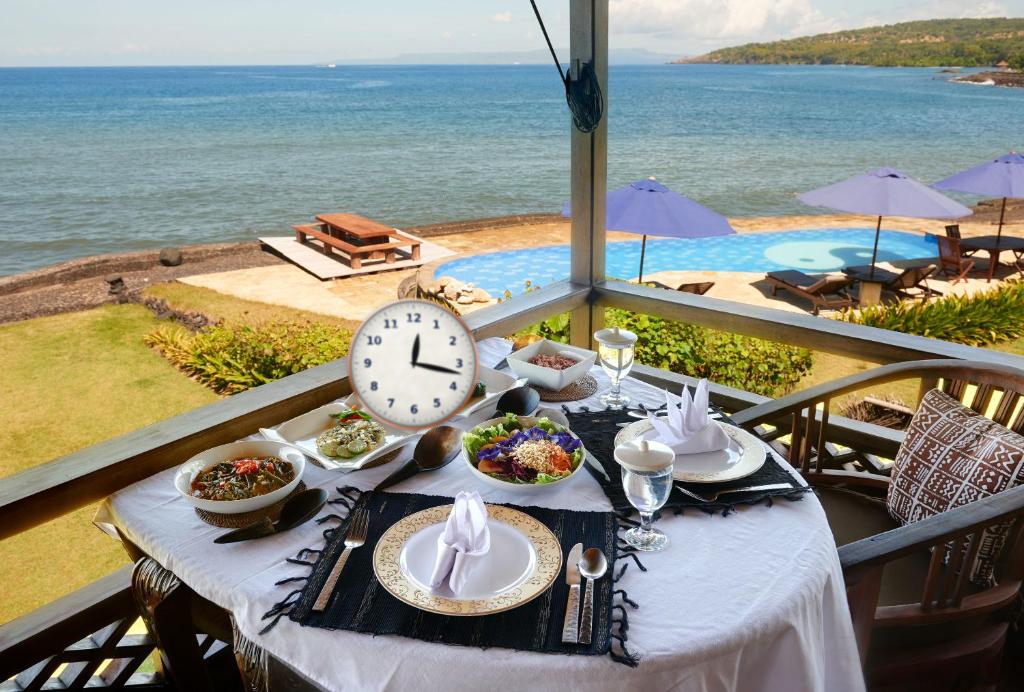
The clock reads 12.17
